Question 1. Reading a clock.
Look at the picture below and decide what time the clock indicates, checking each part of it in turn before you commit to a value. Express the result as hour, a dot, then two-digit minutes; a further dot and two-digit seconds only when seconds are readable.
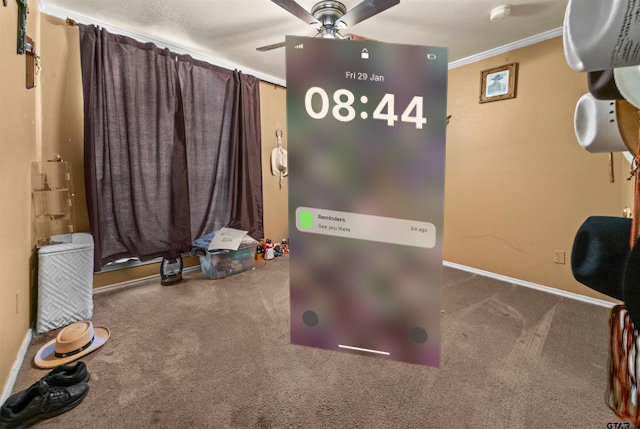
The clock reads 8.44
